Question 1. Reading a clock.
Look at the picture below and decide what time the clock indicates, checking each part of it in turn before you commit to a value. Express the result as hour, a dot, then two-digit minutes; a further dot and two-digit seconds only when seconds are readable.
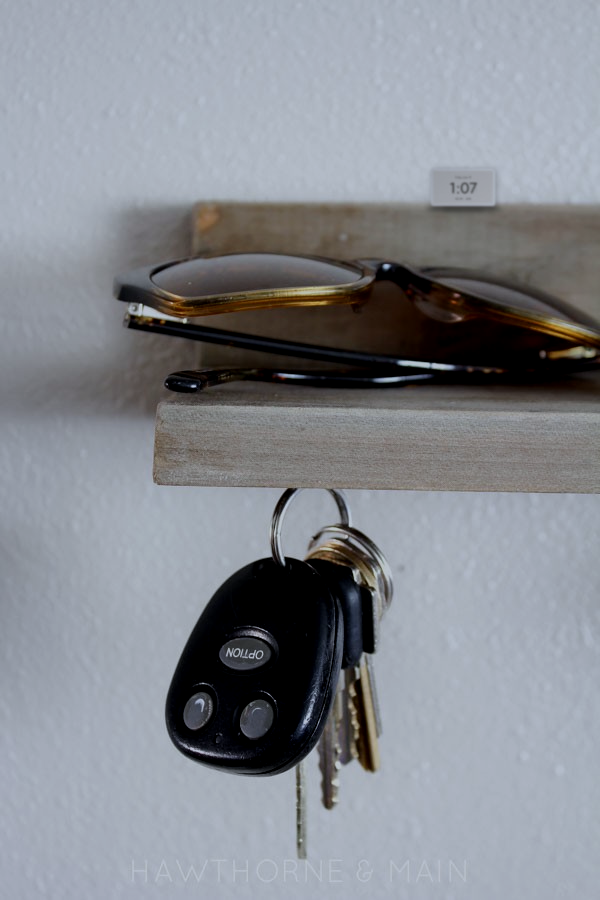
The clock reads 1.07
